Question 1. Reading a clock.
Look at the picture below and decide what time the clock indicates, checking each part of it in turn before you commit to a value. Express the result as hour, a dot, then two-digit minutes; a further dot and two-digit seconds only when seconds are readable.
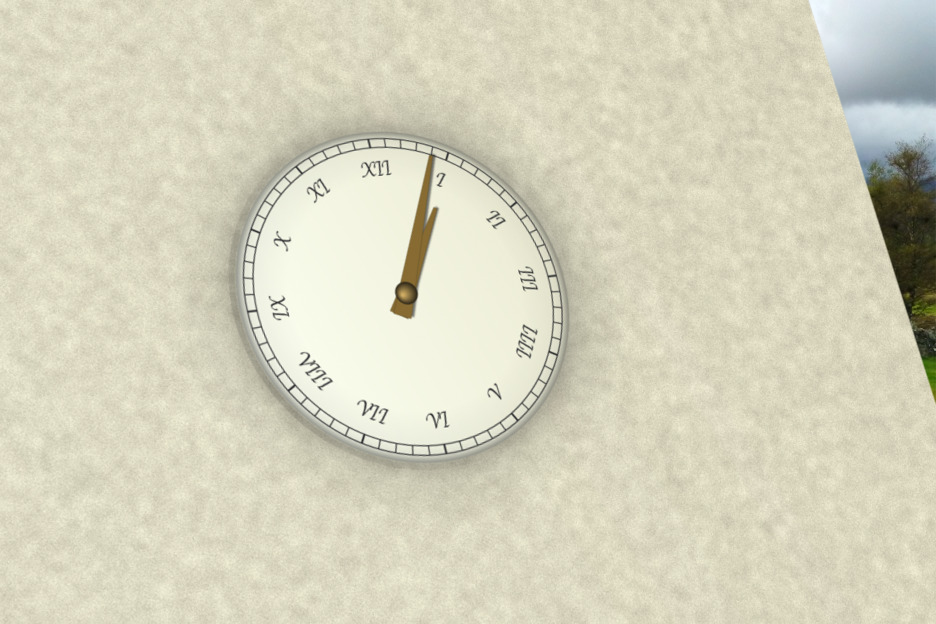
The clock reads 1.04
